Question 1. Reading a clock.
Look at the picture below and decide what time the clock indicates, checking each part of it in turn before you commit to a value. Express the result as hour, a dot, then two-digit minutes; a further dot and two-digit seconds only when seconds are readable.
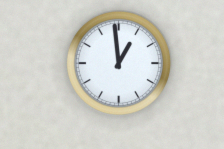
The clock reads 12.59
